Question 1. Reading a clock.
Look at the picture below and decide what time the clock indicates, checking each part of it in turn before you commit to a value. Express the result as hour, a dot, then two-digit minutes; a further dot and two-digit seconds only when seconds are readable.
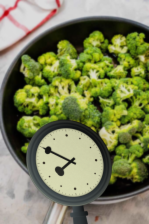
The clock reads 7.50
